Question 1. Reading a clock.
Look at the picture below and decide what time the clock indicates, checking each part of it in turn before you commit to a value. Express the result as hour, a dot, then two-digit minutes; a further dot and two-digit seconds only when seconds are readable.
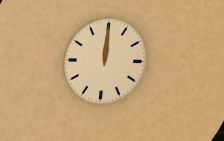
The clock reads 12.00
